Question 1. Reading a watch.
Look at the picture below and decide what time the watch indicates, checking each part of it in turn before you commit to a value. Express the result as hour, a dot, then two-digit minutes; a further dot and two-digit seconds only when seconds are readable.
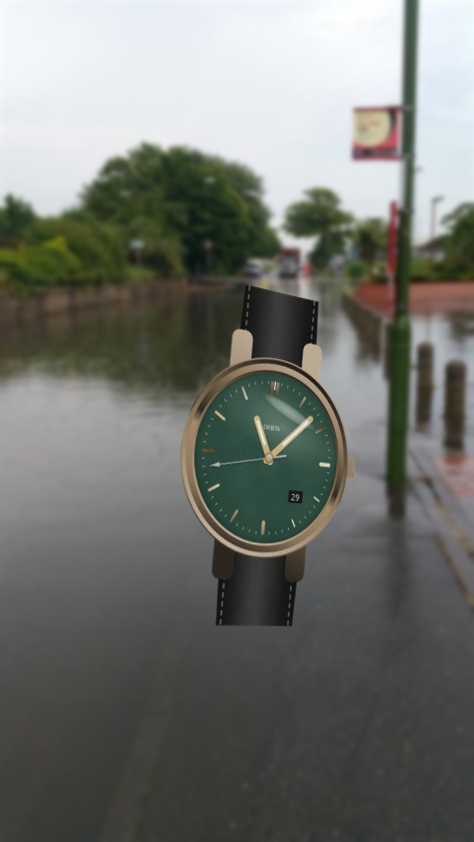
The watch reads 11.07.43
